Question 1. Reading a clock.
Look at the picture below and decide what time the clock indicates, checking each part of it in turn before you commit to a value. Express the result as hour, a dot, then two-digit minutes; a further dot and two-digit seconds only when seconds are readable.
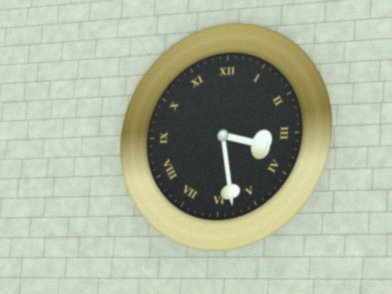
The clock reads 3.28
